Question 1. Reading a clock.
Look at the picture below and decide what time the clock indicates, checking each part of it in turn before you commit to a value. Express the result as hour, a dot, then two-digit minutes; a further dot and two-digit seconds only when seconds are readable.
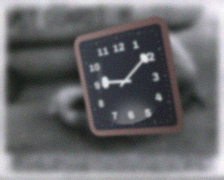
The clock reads 9.09
